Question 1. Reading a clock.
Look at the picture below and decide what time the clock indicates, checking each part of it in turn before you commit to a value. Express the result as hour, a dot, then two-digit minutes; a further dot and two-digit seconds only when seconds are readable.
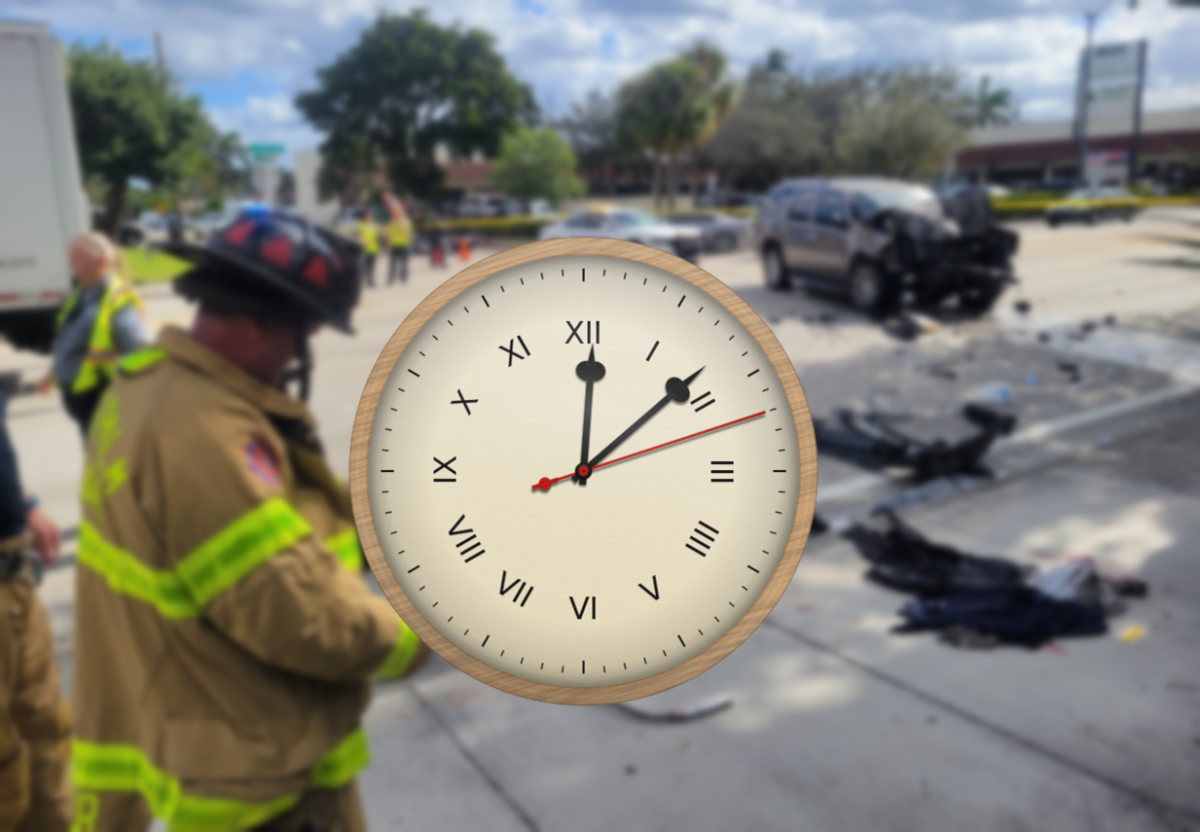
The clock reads 12.08.12
